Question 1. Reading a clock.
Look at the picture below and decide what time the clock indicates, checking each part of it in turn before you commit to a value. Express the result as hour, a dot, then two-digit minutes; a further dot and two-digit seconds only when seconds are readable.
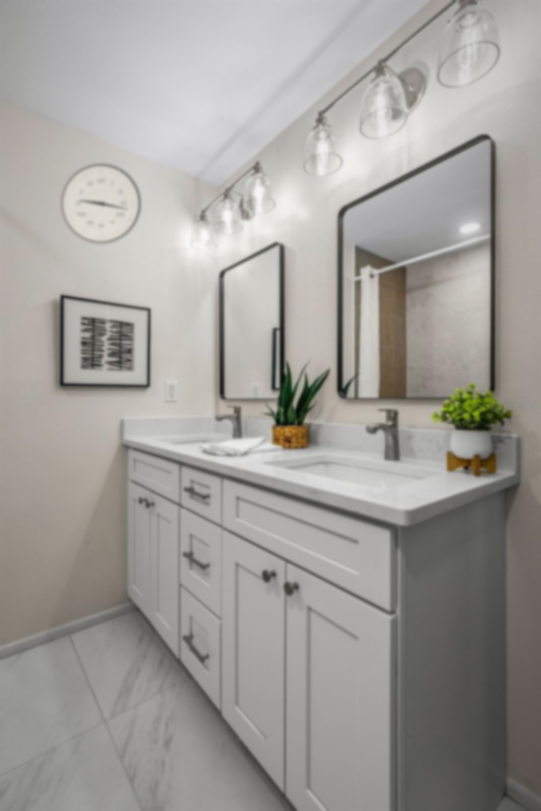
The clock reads 9.17
